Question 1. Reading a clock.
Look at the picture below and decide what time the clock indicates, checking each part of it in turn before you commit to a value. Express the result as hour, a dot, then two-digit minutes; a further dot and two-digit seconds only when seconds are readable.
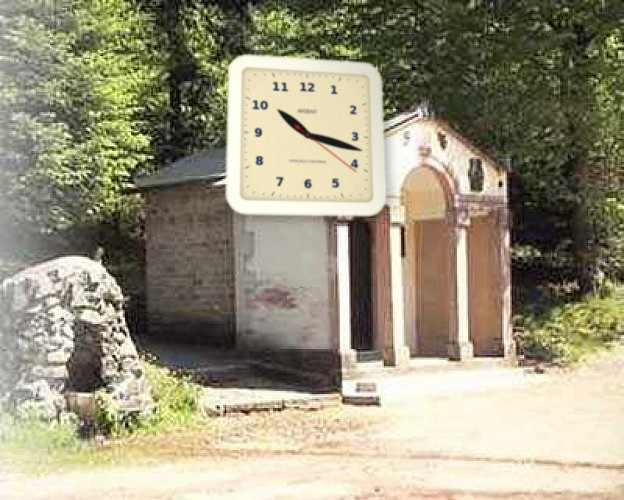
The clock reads 10.17.21
